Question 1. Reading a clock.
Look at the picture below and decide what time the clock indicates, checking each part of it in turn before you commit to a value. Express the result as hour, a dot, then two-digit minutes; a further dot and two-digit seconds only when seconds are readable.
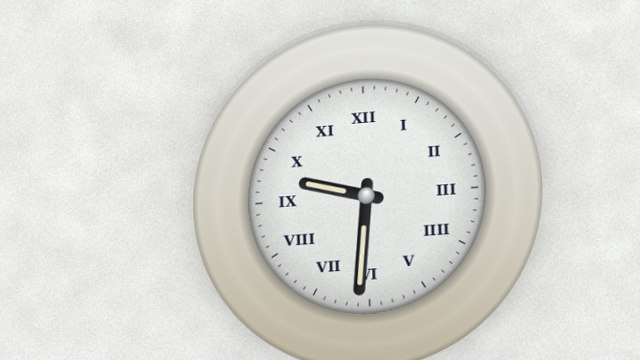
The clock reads 9.31
